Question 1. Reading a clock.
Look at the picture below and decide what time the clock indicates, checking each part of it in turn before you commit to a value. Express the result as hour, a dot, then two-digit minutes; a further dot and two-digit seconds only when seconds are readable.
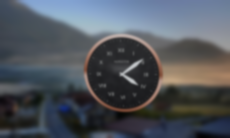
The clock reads 4.09
